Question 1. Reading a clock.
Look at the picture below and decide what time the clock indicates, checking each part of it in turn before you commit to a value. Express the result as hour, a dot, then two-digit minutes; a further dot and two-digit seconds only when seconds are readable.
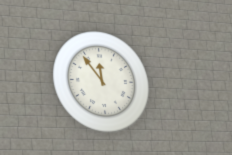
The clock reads 11.54
